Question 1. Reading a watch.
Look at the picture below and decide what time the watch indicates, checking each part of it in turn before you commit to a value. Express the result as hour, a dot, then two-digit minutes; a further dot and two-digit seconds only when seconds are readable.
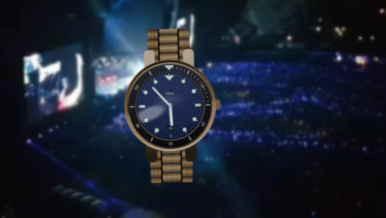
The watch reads 5.53
